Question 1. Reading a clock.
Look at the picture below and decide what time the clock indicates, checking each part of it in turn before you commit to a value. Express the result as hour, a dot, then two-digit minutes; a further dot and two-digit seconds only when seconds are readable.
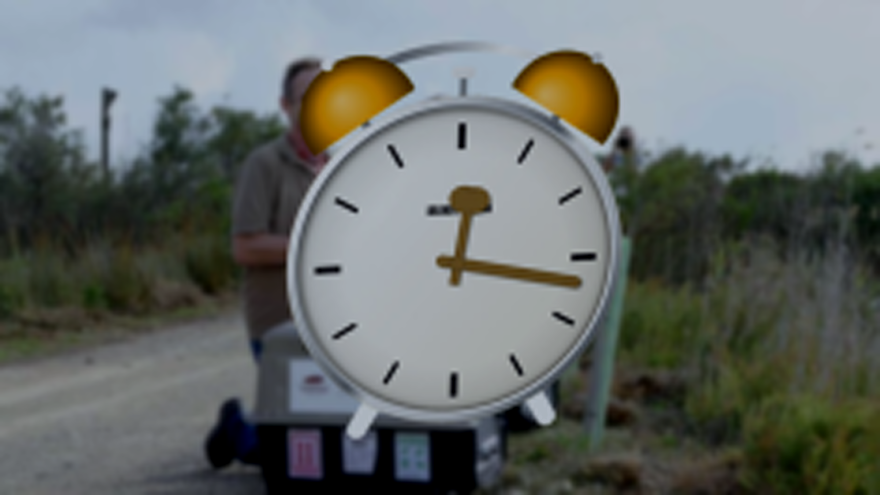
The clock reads 12.17
